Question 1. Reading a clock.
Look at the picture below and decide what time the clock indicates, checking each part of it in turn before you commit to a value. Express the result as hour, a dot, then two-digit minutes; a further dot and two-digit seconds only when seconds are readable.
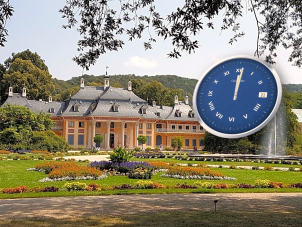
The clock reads 12.01
